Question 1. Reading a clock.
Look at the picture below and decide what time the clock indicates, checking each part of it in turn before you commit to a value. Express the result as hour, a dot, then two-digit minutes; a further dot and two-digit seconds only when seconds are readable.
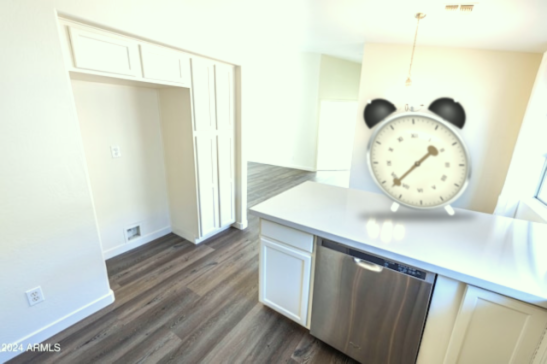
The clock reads 1.38
